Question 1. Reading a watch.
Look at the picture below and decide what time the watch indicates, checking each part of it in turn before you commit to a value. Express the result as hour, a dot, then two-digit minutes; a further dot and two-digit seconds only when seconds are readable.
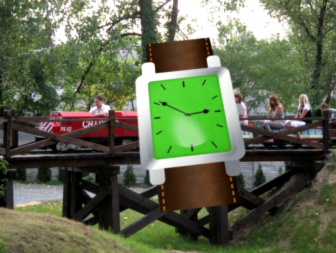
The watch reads 2.51
